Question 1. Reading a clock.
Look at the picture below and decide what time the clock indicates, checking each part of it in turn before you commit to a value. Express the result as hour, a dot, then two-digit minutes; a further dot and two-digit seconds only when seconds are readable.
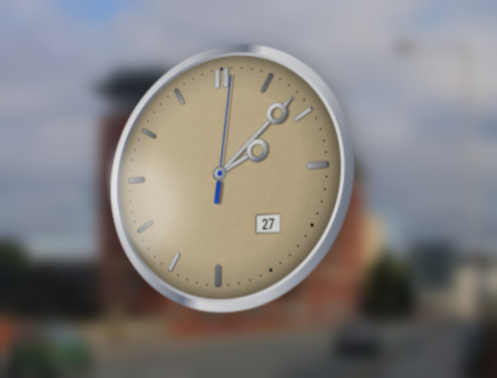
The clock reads 2.08.01
